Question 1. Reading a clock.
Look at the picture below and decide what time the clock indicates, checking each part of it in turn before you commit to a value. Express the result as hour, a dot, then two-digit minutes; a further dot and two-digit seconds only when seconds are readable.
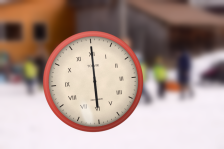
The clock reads 6.00
